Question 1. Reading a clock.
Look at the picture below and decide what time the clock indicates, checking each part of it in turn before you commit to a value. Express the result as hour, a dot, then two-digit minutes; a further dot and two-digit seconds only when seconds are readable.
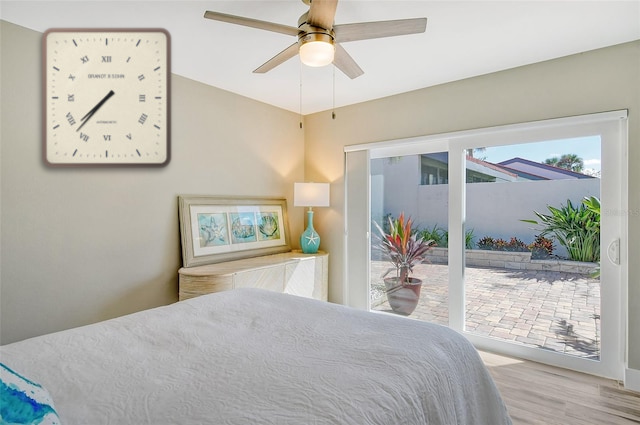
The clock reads 7.37
